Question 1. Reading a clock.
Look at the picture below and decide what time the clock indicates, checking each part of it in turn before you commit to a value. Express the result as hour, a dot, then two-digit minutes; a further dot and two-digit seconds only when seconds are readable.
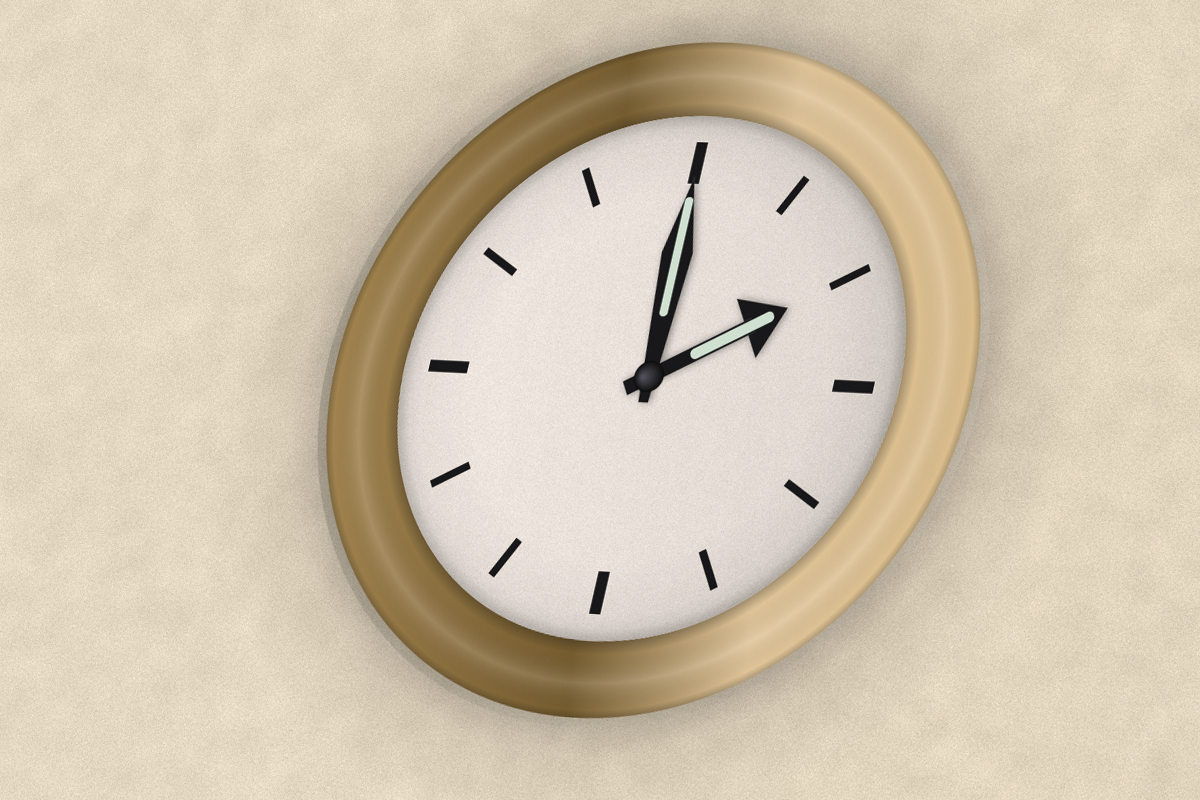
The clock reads 2.00
